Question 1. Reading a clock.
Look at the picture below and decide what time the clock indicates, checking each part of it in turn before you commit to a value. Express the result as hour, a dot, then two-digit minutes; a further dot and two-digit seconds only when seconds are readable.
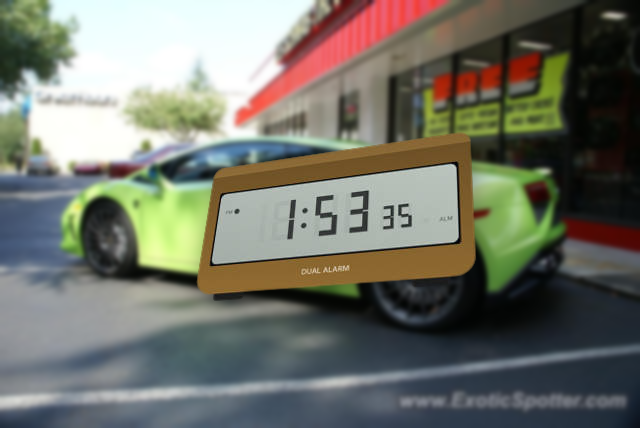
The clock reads 1.53.35
